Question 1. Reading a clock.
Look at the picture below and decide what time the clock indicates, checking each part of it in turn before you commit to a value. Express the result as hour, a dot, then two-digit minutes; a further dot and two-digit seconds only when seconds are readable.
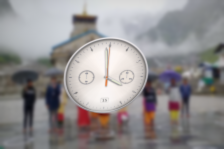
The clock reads 3.59
